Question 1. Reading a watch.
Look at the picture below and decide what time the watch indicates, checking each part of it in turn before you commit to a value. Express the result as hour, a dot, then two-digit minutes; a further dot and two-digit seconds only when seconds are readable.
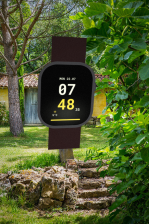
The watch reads 7.48
